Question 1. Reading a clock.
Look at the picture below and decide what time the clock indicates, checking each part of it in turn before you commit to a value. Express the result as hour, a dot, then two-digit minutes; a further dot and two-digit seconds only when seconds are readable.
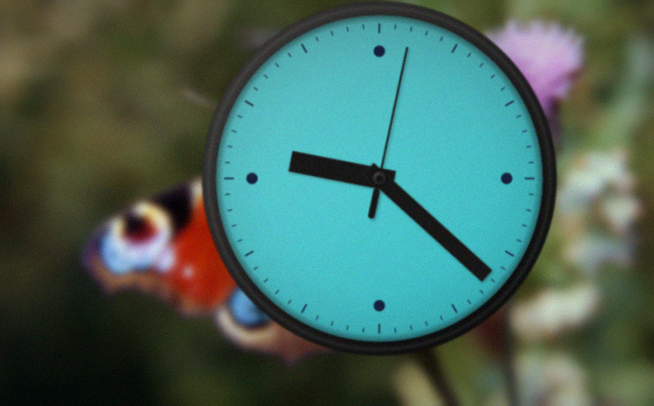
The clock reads 9.22.02
